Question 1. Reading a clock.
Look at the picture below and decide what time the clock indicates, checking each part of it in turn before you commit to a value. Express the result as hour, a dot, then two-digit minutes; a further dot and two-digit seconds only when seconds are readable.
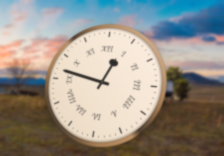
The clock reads 12.47
